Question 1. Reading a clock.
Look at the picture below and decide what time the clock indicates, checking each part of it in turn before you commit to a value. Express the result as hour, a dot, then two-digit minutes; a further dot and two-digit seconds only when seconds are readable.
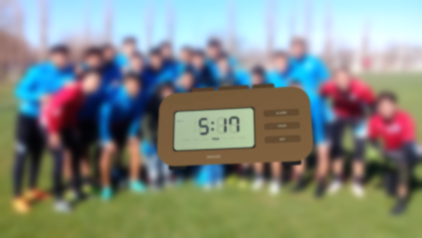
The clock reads 5.17
